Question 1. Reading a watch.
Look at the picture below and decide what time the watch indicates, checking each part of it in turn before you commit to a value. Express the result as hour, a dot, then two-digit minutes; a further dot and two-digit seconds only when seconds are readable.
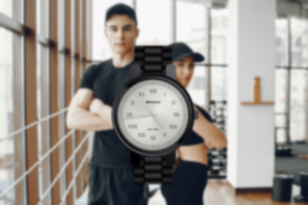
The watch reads 4.44
